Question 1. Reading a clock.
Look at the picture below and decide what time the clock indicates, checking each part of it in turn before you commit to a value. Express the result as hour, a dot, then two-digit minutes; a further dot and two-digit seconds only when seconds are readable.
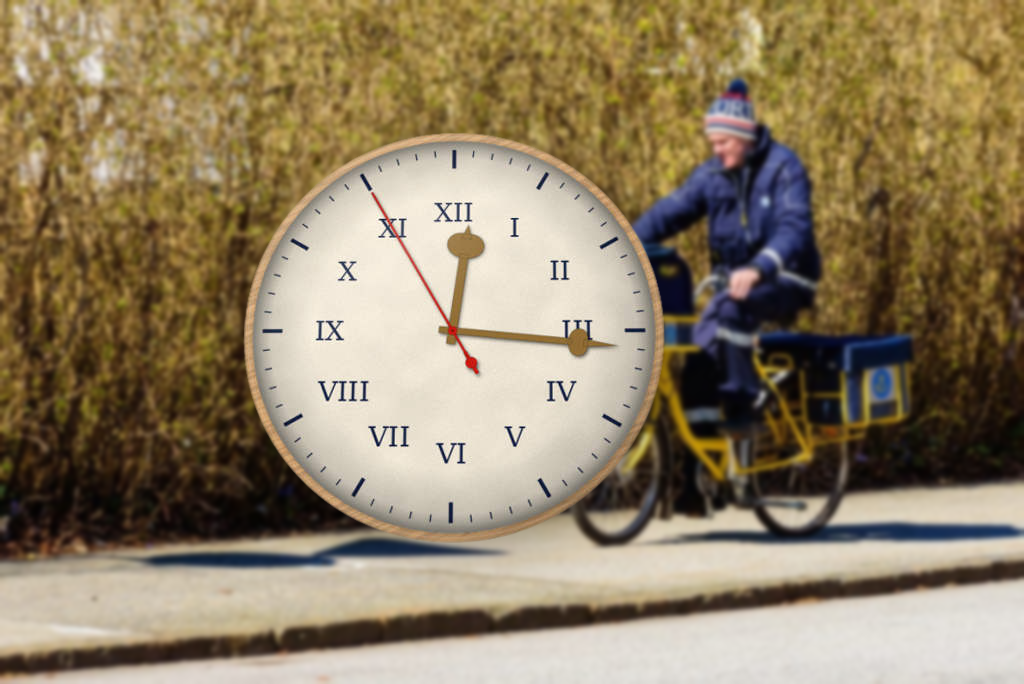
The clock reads 12.15.55
